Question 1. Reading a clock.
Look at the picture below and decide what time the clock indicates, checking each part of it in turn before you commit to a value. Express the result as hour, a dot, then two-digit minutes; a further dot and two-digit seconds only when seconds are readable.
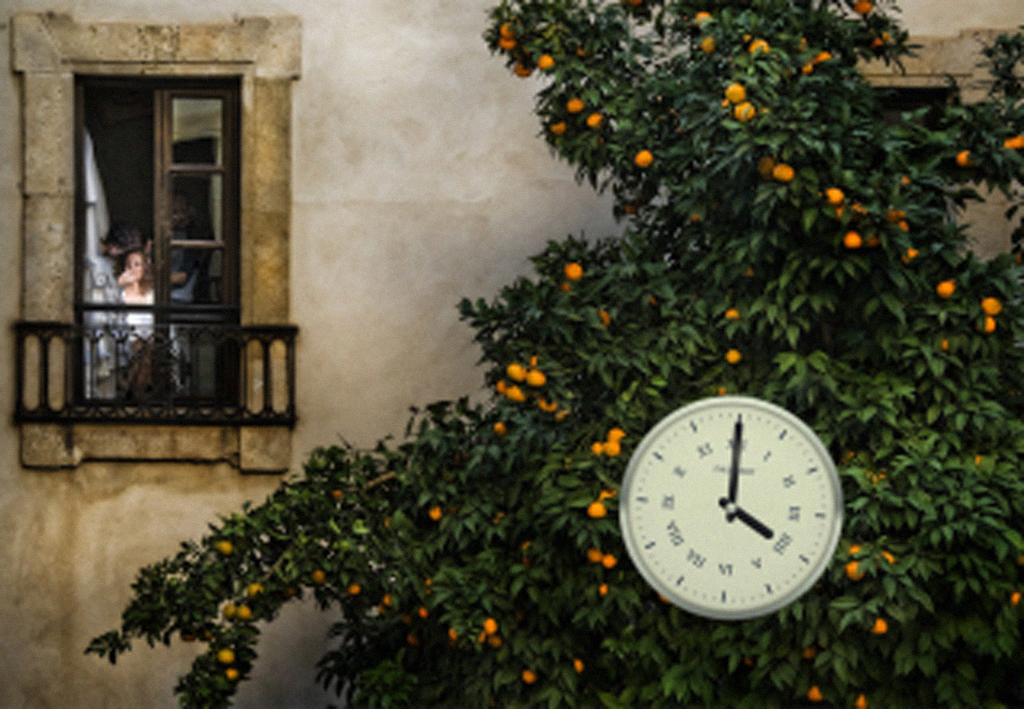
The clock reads 4.00
